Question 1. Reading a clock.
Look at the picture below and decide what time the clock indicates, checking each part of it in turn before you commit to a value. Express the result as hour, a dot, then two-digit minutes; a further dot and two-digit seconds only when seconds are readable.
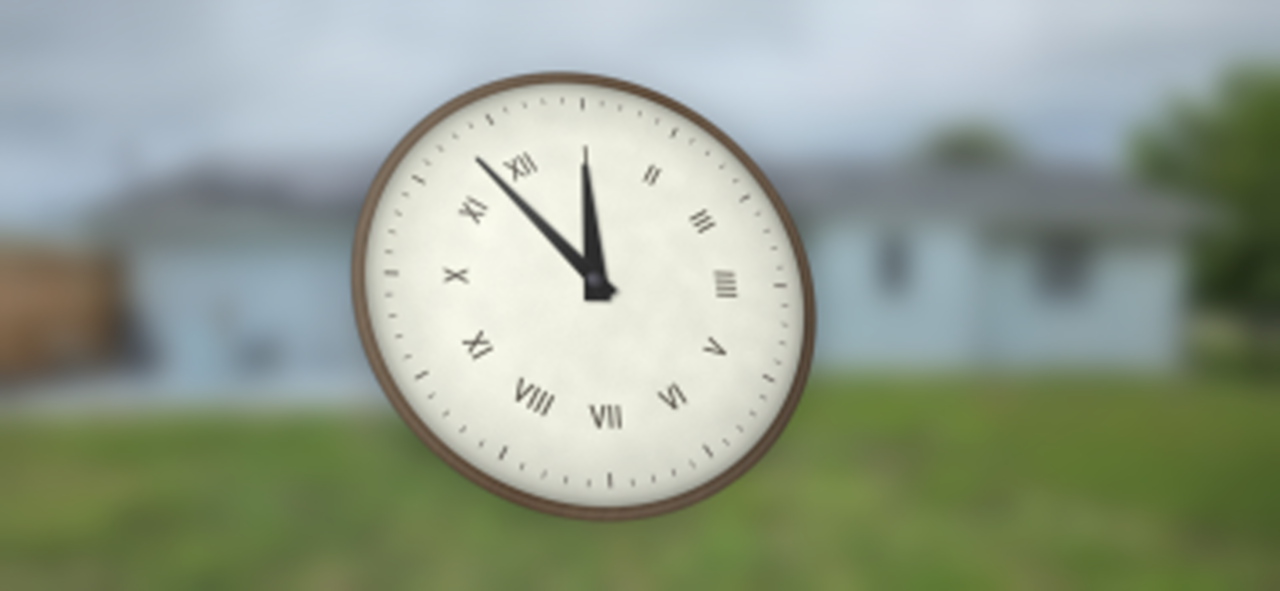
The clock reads 12.58
